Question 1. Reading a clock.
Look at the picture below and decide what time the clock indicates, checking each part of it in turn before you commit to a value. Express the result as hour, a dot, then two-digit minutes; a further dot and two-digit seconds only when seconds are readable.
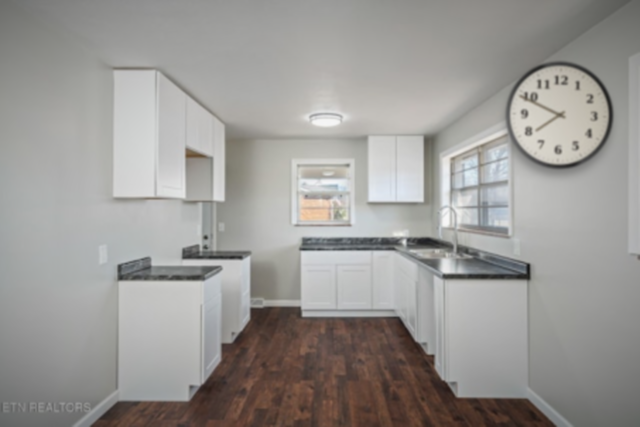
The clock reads 7.49
